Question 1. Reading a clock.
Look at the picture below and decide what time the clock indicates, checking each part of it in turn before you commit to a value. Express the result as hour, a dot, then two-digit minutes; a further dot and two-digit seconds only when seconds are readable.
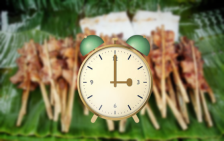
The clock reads 3.00
